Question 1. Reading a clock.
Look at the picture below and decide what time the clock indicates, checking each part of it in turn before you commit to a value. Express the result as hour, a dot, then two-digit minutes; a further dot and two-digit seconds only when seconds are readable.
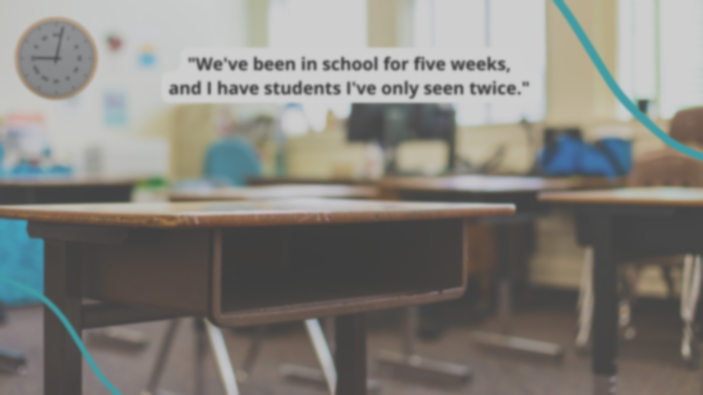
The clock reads 9.02
